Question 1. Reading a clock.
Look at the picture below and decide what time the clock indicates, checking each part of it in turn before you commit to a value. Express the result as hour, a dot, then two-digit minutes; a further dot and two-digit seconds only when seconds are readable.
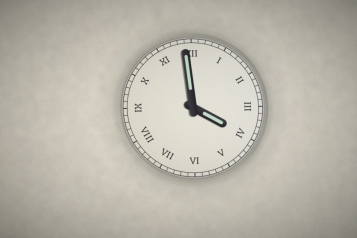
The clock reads 3.59
